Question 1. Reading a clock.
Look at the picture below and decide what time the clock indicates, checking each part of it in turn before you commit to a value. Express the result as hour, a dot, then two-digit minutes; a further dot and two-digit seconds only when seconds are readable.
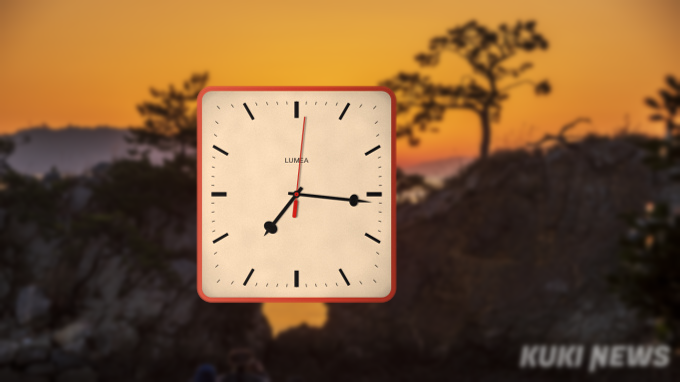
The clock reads 7.16.01
